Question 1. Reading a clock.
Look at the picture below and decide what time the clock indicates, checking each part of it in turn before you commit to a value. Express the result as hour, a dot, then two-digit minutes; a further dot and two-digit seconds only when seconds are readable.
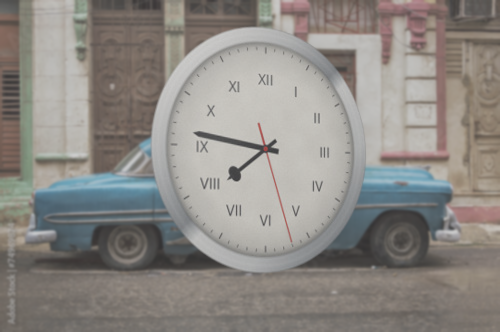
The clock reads 7.46.27
